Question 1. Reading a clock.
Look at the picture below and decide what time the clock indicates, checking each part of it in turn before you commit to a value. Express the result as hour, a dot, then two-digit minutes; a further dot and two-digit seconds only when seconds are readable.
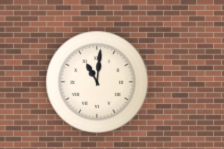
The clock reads 11.01
